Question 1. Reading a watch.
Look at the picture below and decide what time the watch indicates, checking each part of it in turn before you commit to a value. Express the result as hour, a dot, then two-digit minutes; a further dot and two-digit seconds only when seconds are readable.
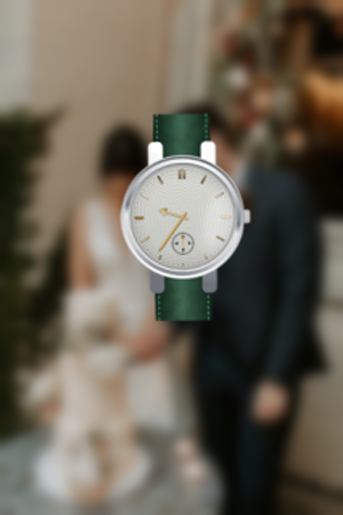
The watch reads 9.36
